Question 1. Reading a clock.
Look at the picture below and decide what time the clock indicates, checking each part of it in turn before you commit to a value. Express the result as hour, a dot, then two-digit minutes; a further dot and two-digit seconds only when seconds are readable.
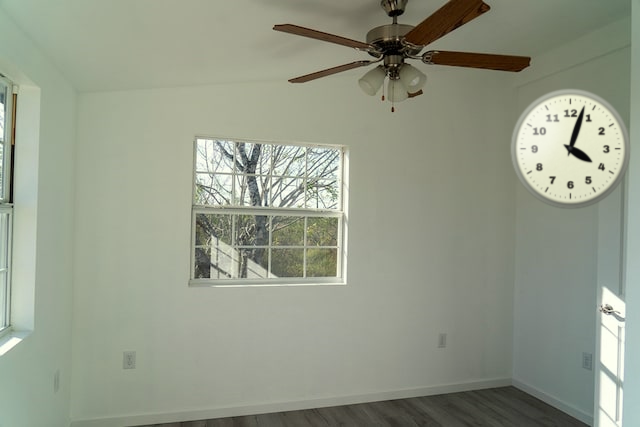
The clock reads 4.03
